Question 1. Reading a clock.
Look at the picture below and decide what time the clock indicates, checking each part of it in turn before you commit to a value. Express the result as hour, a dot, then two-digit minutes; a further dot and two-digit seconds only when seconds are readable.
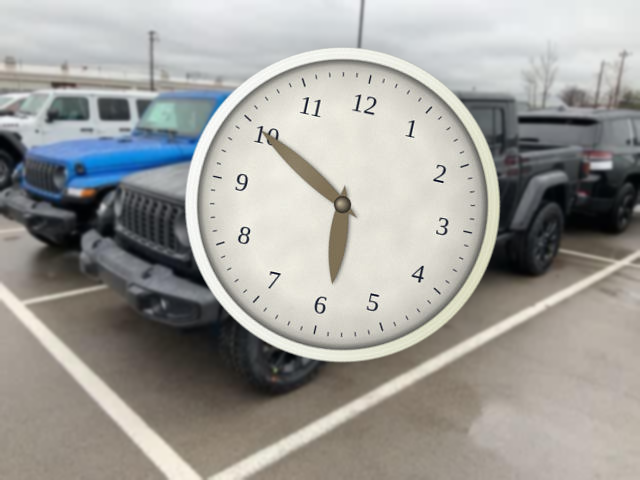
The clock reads 5.50
